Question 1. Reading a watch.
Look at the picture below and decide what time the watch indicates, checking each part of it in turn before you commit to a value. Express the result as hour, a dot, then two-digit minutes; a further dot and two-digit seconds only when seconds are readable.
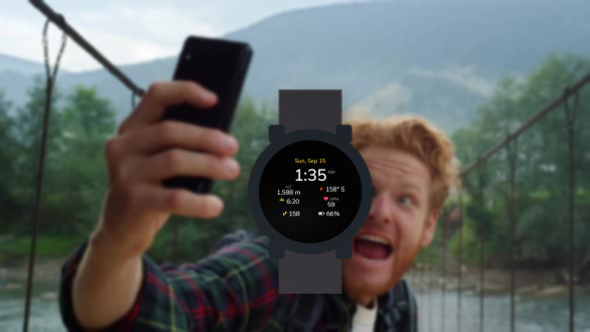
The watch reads 1.35
